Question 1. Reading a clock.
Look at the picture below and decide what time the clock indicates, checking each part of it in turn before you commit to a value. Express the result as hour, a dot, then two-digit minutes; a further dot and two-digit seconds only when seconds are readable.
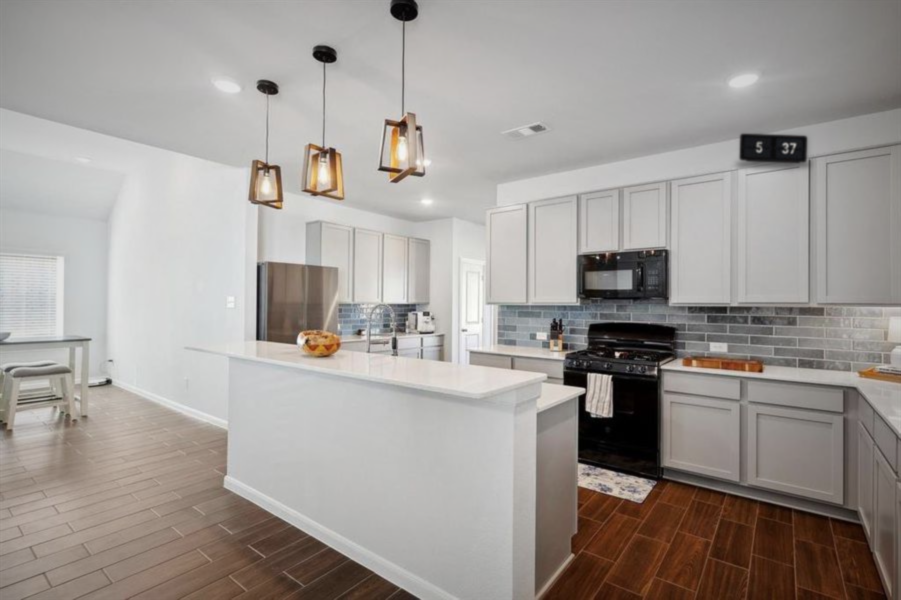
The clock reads 5.37
